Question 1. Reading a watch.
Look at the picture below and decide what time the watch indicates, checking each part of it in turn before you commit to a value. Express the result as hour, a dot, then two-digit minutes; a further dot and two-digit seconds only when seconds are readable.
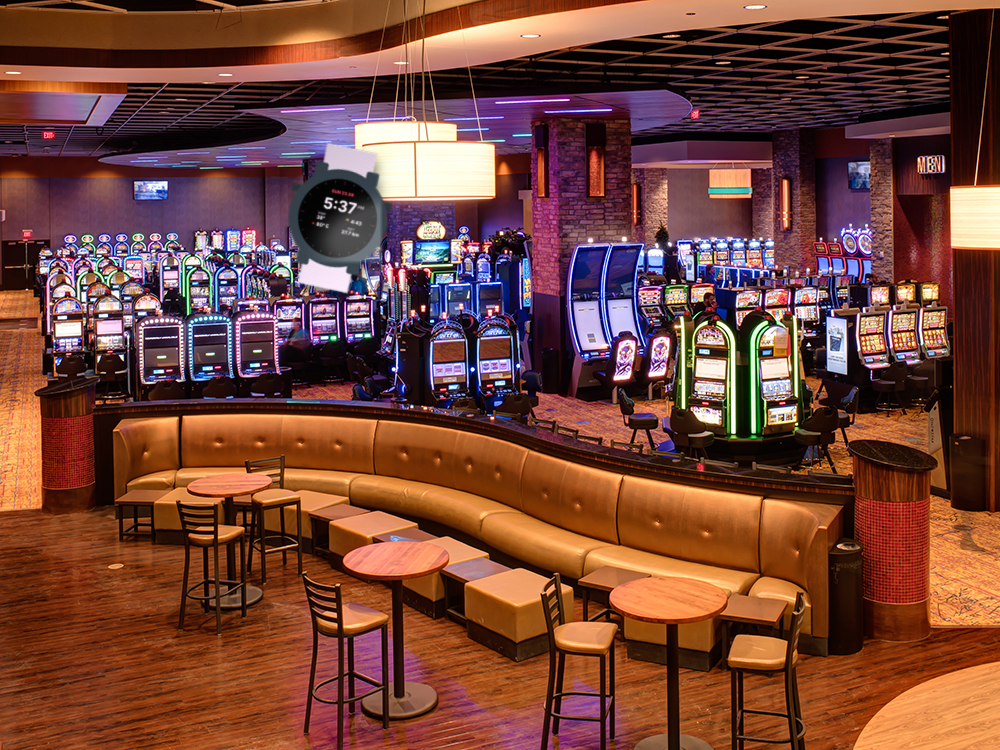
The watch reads 5.37
